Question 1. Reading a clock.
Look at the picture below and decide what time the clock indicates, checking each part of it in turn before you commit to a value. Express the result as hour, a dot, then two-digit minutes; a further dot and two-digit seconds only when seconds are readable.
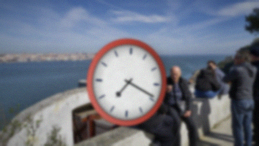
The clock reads 7.19
